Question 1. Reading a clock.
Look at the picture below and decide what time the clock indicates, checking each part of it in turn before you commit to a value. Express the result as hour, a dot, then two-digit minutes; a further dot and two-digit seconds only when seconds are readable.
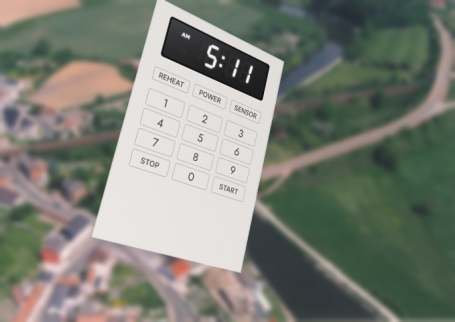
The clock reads 5.11
